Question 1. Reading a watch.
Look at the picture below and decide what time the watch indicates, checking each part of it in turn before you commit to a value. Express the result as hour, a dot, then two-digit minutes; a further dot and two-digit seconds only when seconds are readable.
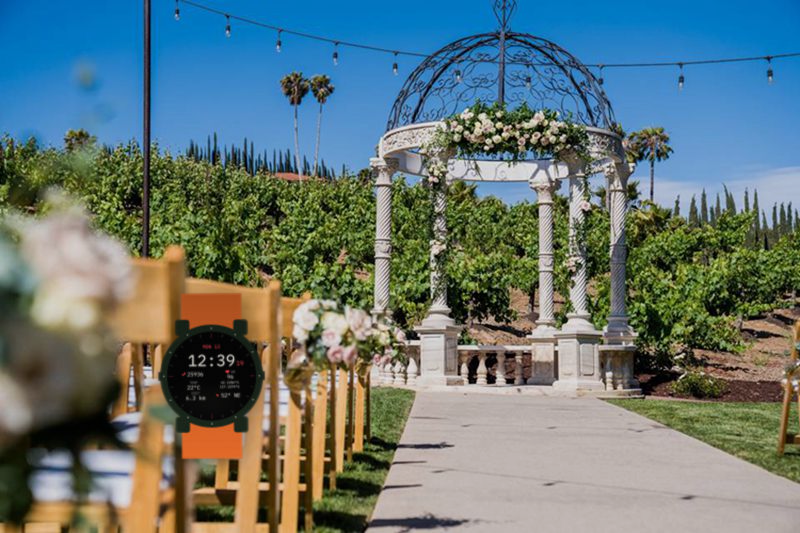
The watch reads 12.39
